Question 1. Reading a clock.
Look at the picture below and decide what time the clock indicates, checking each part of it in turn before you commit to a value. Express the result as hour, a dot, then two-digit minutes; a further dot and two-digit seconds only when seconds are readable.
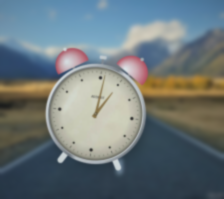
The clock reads 1.01
